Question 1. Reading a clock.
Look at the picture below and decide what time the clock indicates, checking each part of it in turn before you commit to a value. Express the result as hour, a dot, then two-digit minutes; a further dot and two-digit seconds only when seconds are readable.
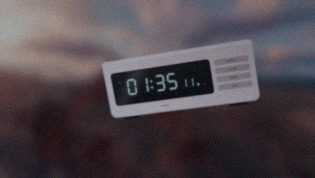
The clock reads 1.35.11
